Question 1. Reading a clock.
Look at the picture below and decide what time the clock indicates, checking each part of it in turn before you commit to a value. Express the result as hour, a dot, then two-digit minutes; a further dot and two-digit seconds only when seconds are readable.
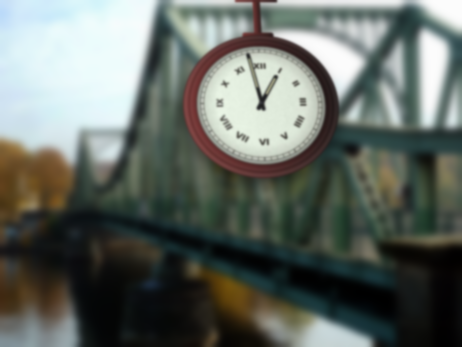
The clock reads 12.58
